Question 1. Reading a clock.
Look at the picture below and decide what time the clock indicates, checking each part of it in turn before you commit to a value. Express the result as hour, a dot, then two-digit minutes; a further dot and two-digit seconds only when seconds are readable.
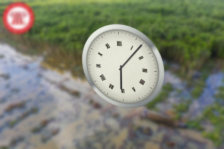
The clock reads 6.07
